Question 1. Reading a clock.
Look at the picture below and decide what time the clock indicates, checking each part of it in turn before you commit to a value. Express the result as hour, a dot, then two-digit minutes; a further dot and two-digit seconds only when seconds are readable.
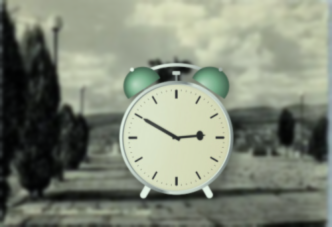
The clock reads 2.50
